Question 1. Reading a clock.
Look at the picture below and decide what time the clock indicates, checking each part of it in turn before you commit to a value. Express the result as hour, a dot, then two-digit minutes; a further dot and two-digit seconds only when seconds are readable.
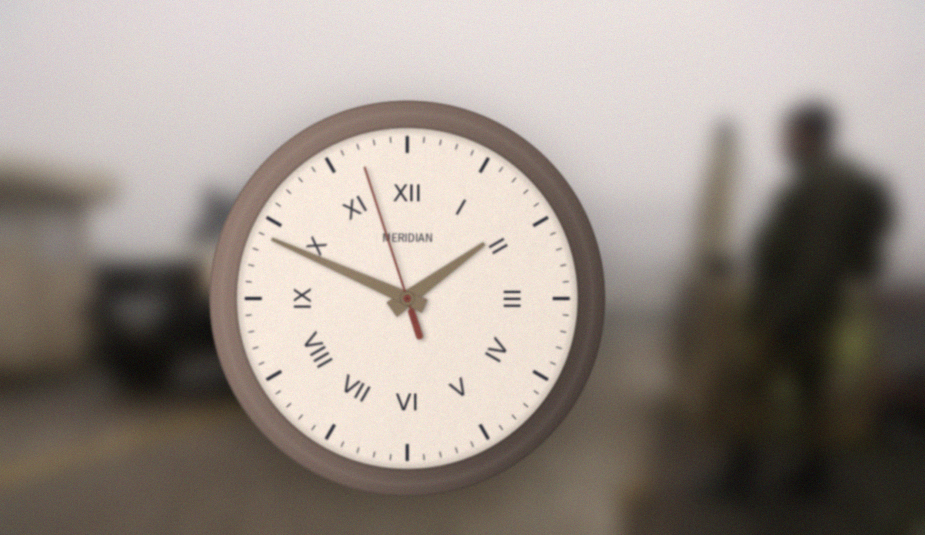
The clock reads 1.48.57
